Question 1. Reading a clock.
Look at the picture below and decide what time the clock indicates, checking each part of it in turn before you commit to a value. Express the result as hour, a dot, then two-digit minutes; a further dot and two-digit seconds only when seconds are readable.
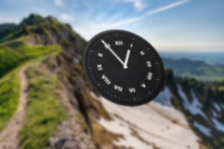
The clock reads 12.55
